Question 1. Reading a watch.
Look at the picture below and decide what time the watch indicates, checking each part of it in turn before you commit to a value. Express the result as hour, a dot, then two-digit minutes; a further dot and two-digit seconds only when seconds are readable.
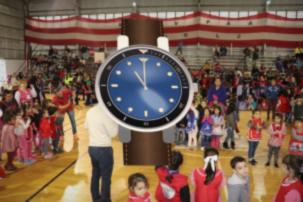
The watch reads 11.00
